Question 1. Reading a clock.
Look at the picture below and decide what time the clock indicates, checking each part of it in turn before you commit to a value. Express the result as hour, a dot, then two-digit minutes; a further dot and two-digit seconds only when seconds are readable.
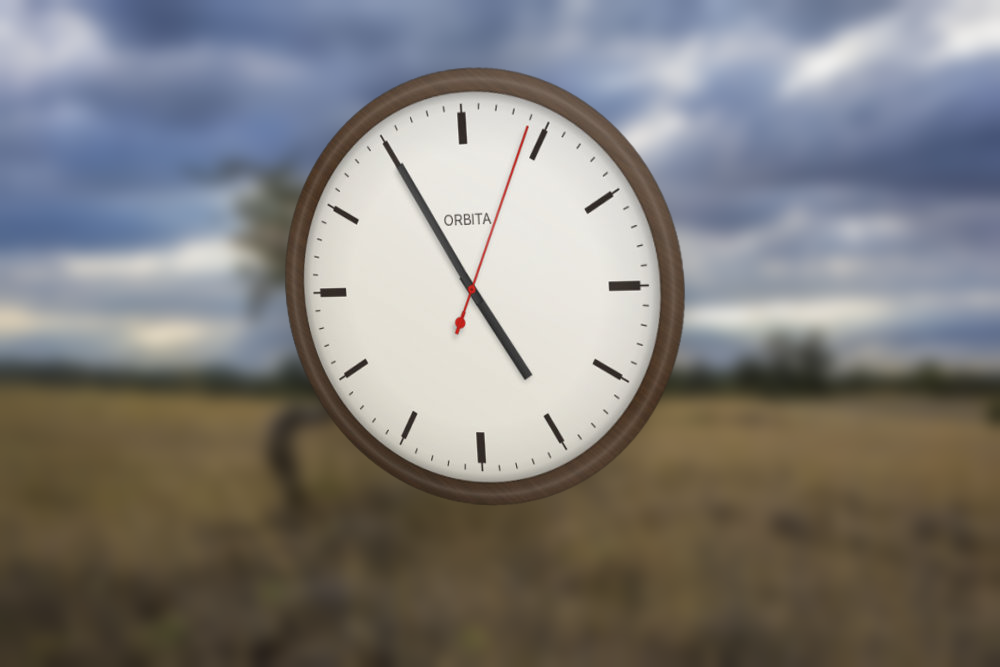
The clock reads 4.55.04
